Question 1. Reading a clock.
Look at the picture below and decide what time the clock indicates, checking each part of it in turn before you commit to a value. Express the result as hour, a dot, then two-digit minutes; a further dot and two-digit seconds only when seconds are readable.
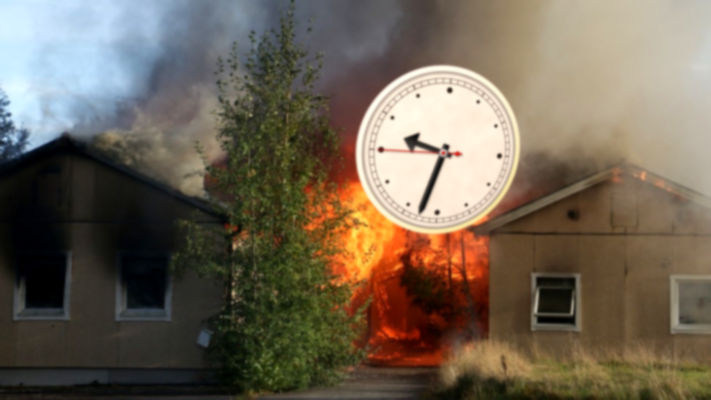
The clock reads 9.32.45
